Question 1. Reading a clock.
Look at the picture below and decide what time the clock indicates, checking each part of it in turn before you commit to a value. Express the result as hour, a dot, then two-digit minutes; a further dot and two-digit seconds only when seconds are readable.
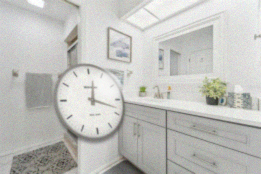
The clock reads 12.18
